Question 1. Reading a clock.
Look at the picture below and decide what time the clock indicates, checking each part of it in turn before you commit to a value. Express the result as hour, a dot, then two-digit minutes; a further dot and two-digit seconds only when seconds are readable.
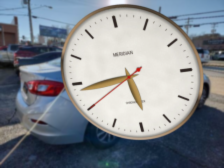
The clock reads 5.43.40
